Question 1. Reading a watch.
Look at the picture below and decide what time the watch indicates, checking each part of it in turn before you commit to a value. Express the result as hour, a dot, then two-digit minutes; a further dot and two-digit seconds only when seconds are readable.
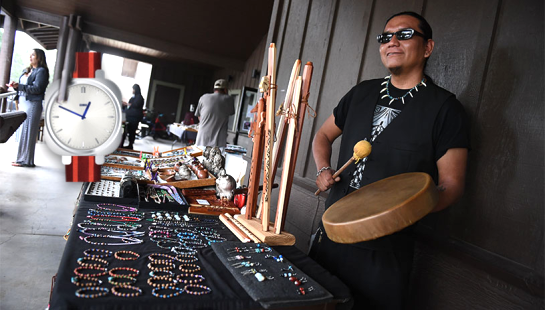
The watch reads 12.49
